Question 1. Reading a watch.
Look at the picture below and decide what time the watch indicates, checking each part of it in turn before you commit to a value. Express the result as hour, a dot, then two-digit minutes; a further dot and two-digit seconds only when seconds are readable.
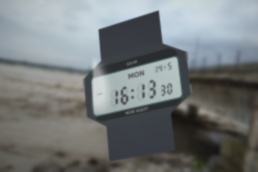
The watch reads 16.13.30
